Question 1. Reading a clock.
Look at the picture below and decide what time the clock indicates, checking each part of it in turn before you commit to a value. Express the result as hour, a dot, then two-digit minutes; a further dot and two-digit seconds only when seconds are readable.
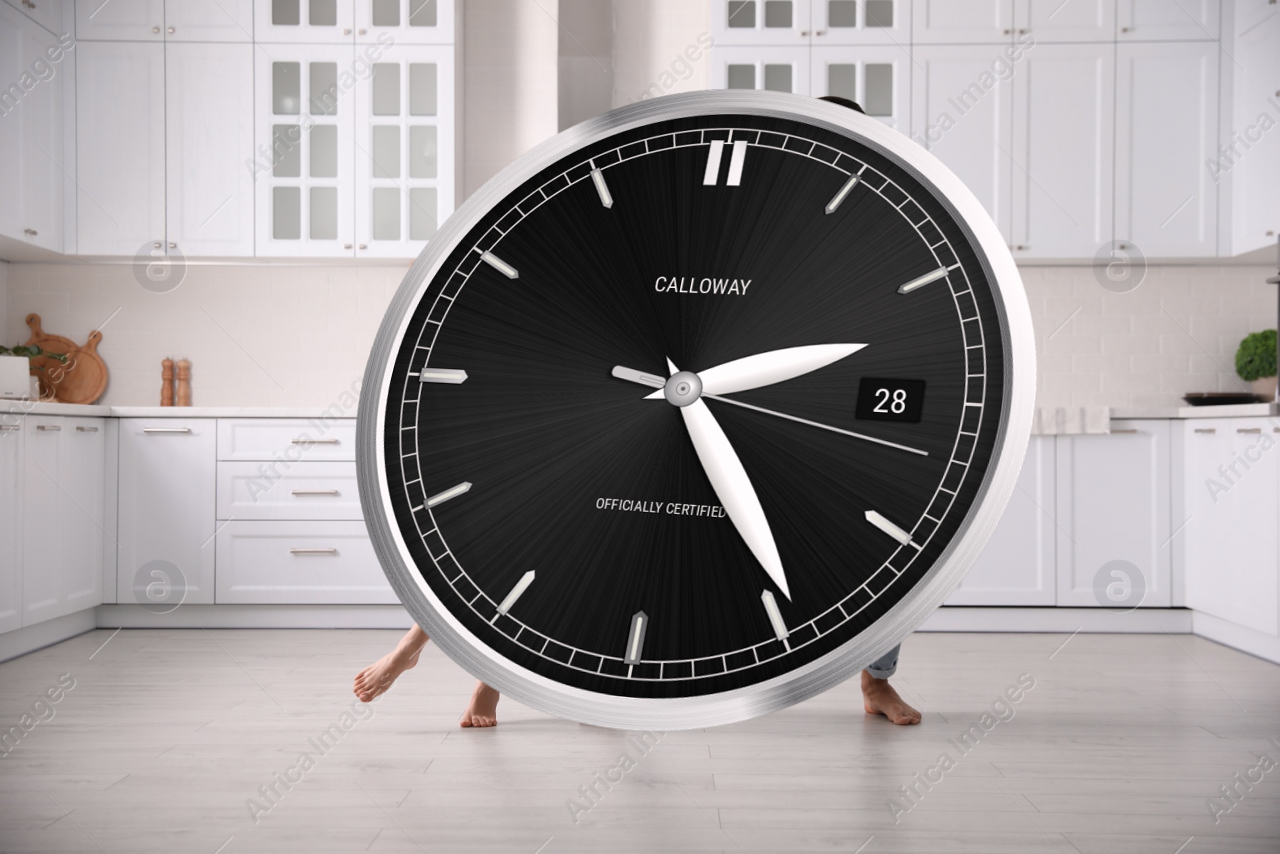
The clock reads 2.24.17
